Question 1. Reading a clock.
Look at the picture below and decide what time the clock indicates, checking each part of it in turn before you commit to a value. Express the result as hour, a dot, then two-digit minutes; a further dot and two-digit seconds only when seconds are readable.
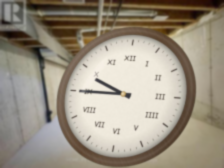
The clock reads 9.45
